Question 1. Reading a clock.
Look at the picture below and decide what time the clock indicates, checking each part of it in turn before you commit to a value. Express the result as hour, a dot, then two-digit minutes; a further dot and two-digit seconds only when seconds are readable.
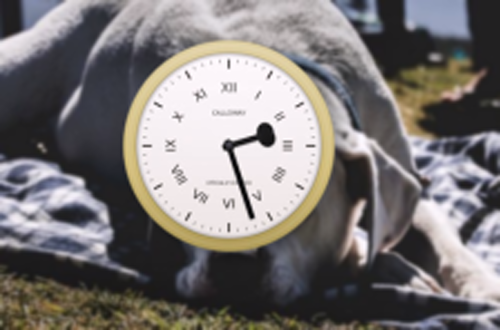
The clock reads 2.27
